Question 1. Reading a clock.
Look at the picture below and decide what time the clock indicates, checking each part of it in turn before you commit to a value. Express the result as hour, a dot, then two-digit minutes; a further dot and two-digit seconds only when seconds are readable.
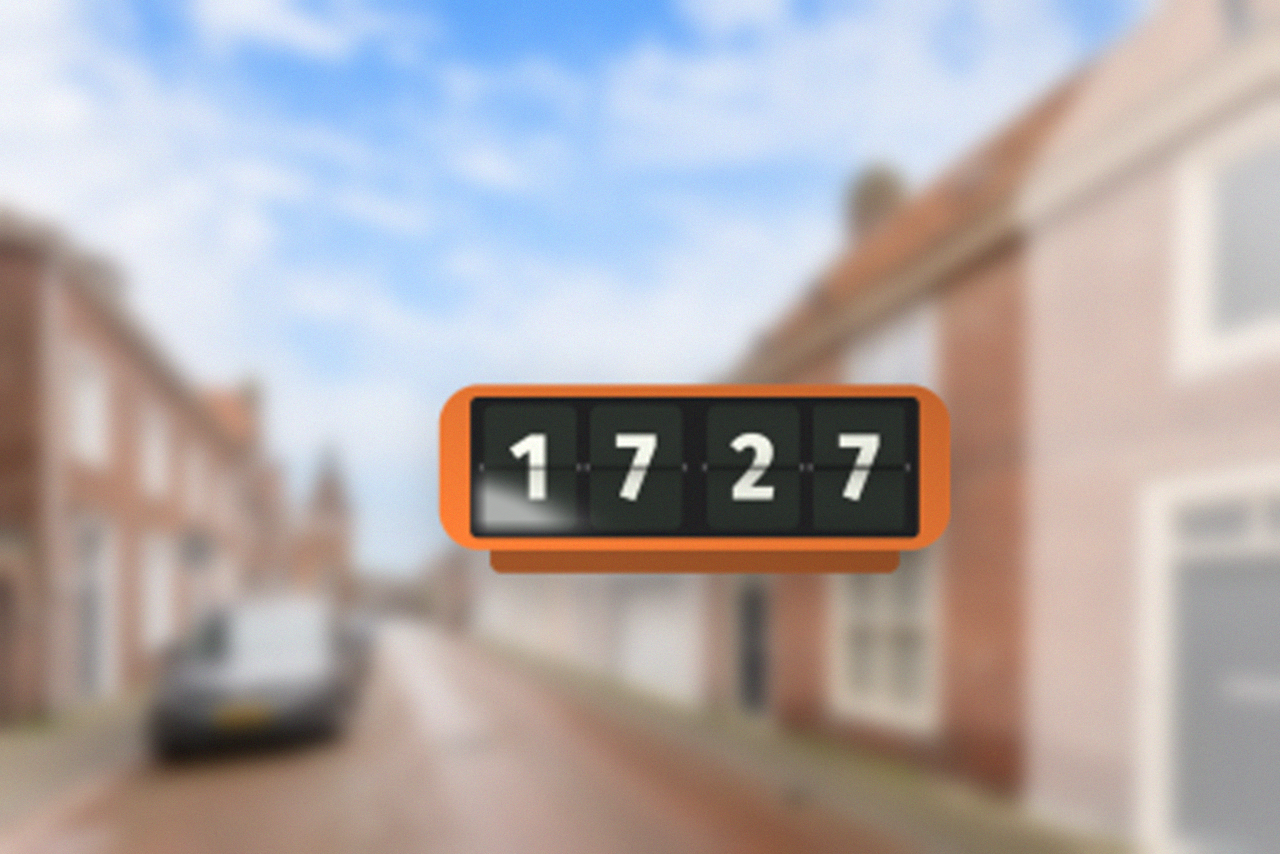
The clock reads 17.27
